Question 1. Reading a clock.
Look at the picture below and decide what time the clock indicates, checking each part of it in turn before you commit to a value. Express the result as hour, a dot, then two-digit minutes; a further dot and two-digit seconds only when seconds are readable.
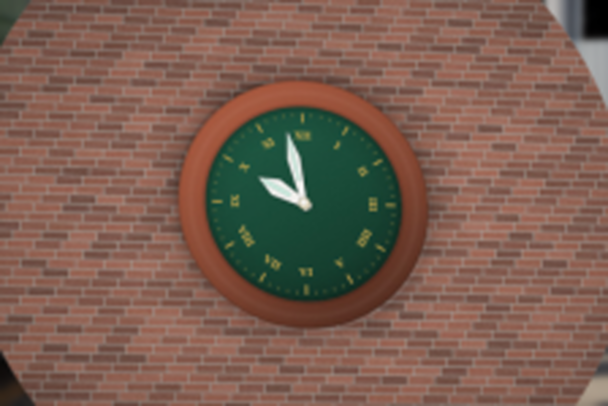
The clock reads 9.58
